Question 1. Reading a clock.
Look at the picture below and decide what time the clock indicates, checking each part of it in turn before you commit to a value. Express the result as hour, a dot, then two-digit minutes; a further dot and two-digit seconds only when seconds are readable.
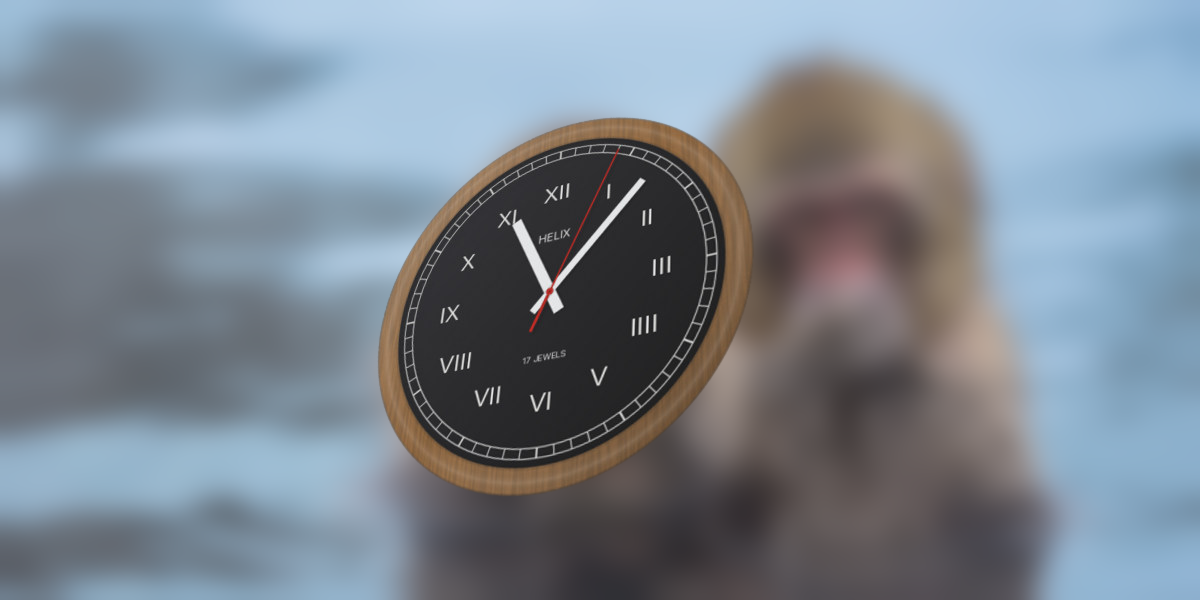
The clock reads 11.07.04
